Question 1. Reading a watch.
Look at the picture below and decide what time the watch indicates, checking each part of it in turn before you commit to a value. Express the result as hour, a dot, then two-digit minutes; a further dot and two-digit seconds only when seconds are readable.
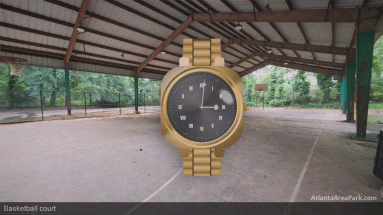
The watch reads 3.01
